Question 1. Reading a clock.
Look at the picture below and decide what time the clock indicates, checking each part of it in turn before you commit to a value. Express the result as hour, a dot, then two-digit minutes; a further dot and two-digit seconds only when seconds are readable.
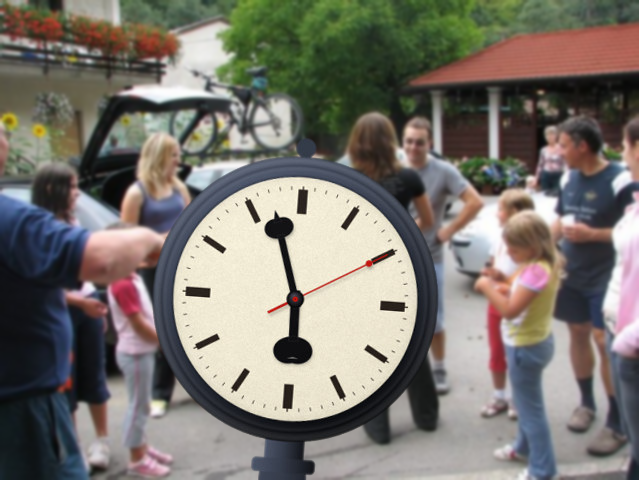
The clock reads 5.57.10
